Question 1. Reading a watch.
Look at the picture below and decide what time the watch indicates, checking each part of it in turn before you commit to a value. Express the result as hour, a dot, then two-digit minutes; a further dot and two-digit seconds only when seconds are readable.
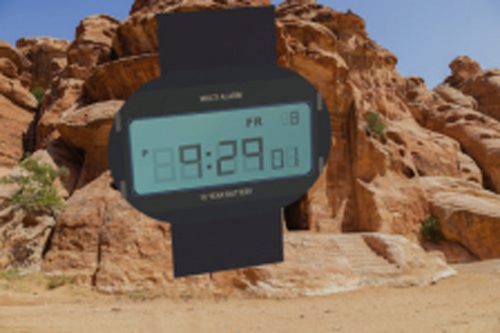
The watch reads 9.29.01
